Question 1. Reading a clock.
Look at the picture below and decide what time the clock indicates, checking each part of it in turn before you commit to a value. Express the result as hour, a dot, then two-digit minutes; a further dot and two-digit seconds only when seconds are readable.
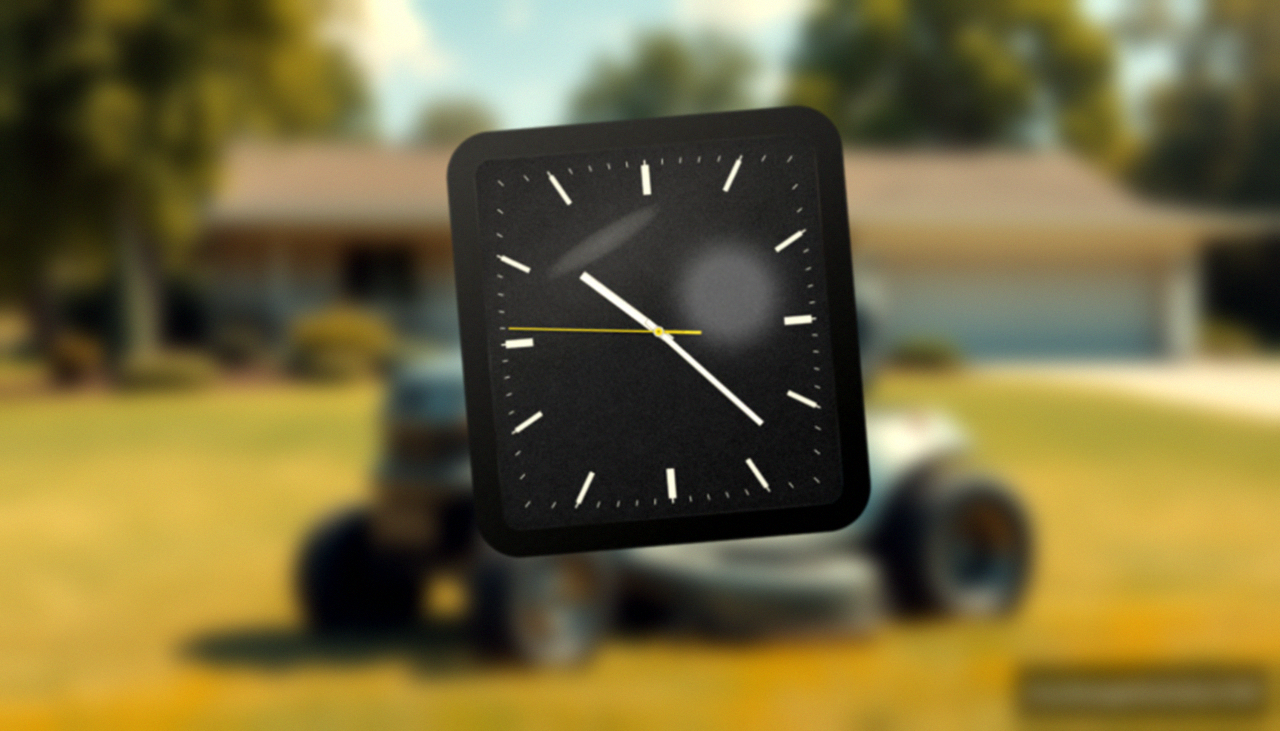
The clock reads 10.22.46
